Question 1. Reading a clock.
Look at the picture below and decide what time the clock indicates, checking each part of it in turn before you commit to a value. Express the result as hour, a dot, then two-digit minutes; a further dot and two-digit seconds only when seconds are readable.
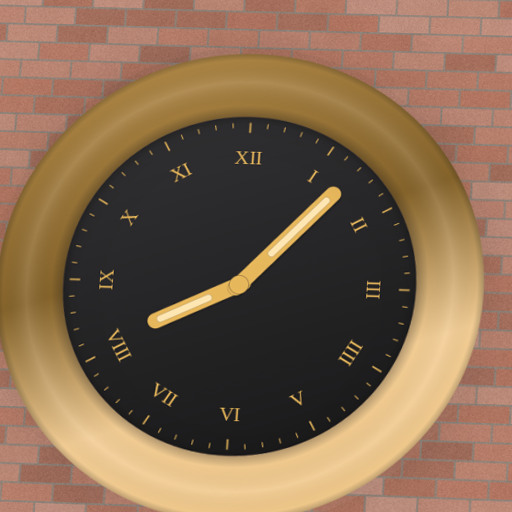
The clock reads 8.07
